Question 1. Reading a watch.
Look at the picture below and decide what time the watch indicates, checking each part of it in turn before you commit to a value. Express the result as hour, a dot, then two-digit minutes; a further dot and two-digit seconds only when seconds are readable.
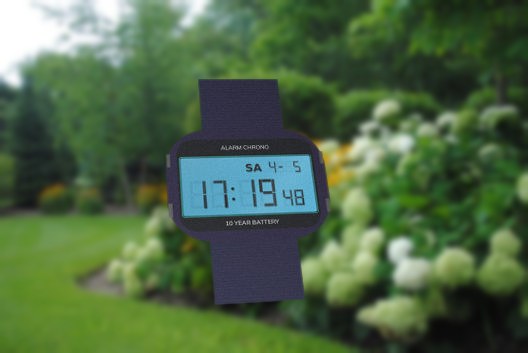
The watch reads 17.19.48
